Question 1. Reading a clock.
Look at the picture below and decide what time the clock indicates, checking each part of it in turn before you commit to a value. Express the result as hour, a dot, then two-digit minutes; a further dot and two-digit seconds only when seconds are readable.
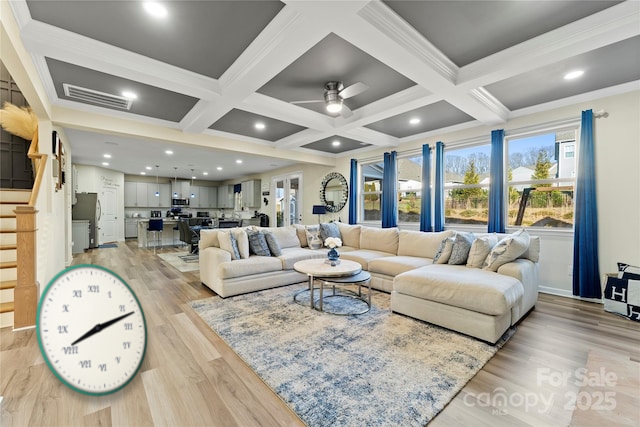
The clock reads 8.12
